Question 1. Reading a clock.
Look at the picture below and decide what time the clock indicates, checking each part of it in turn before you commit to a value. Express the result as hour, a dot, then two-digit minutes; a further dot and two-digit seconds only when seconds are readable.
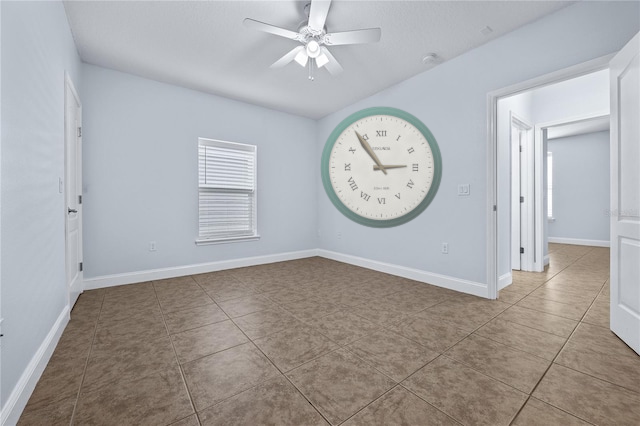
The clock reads 2.54
